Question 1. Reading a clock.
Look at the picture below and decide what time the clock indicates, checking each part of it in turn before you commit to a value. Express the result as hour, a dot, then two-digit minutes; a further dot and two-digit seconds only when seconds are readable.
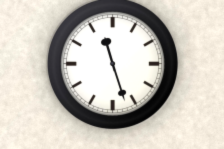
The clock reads 11.27
